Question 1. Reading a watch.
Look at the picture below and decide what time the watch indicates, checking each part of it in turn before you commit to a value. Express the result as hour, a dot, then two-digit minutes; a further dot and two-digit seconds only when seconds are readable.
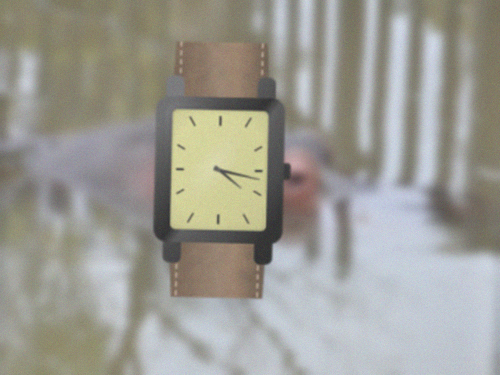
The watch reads 4.17
